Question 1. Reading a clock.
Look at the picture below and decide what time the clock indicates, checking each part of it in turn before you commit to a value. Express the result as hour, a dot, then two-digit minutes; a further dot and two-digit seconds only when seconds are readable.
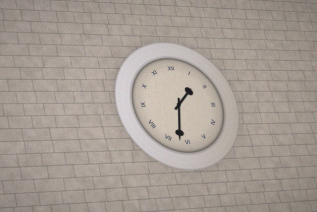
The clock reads 1.32
